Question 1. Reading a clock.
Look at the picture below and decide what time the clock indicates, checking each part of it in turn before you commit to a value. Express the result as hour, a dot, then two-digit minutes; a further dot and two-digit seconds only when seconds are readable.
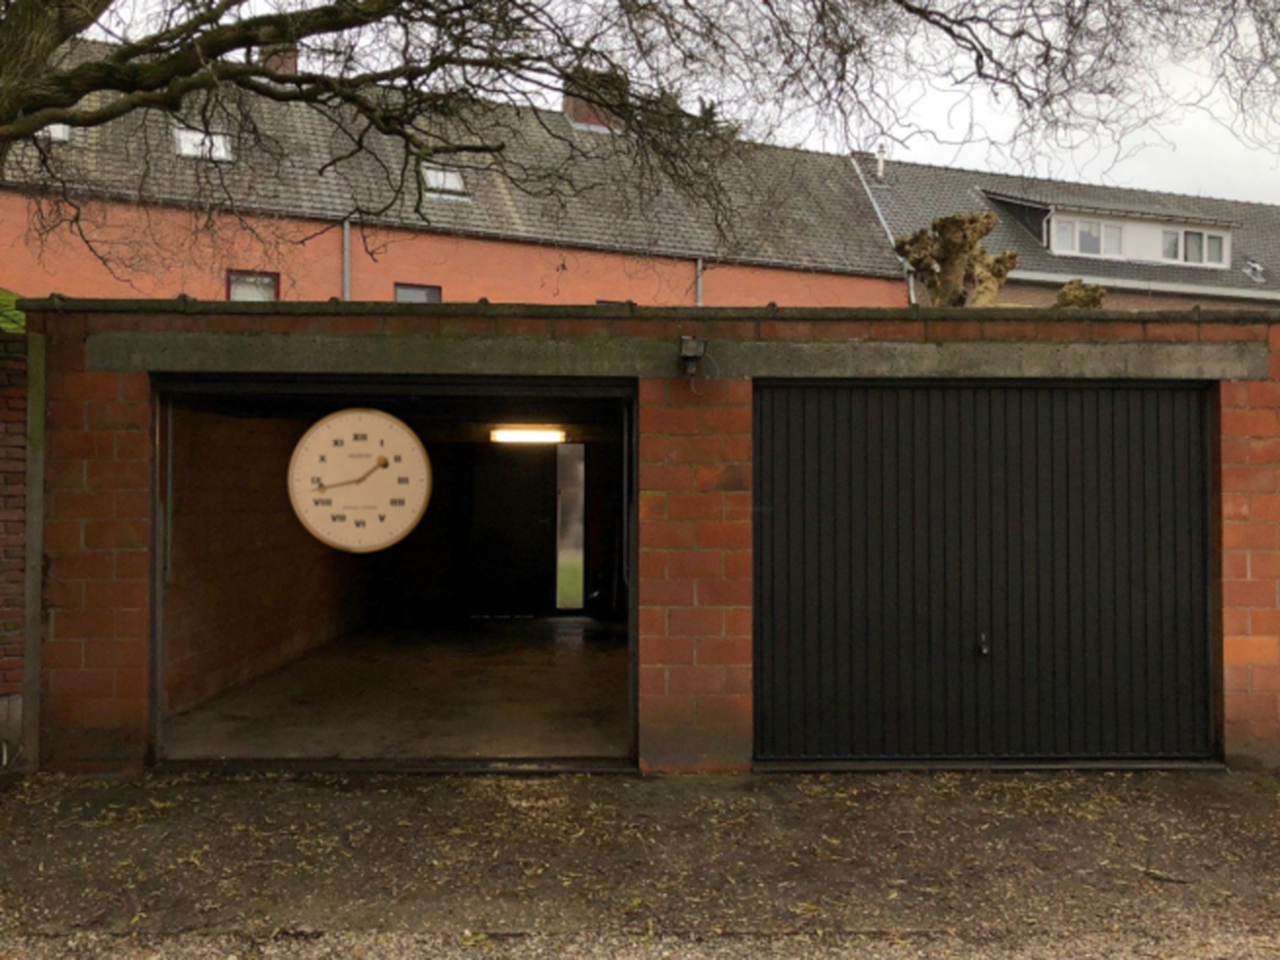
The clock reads 1.43
